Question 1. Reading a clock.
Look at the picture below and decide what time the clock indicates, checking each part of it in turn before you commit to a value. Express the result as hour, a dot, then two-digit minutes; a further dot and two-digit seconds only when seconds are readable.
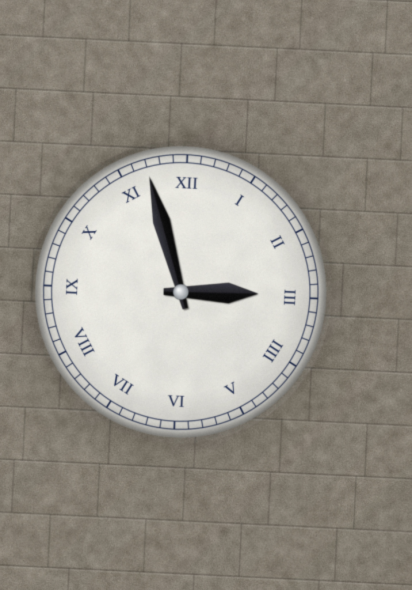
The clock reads 2.57
